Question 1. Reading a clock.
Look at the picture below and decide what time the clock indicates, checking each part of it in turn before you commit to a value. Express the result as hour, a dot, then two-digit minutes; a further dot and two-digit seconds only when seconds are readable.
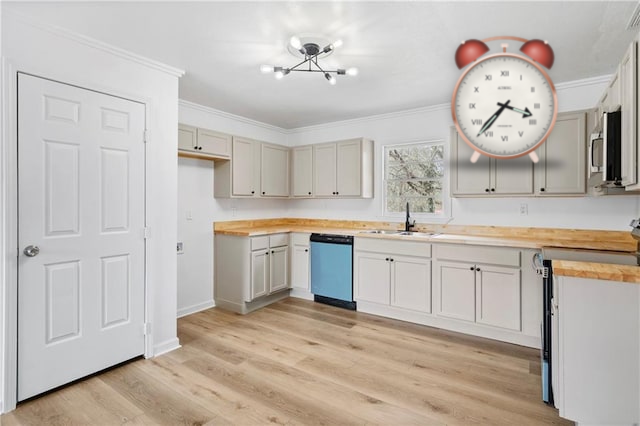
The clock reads 3.37
